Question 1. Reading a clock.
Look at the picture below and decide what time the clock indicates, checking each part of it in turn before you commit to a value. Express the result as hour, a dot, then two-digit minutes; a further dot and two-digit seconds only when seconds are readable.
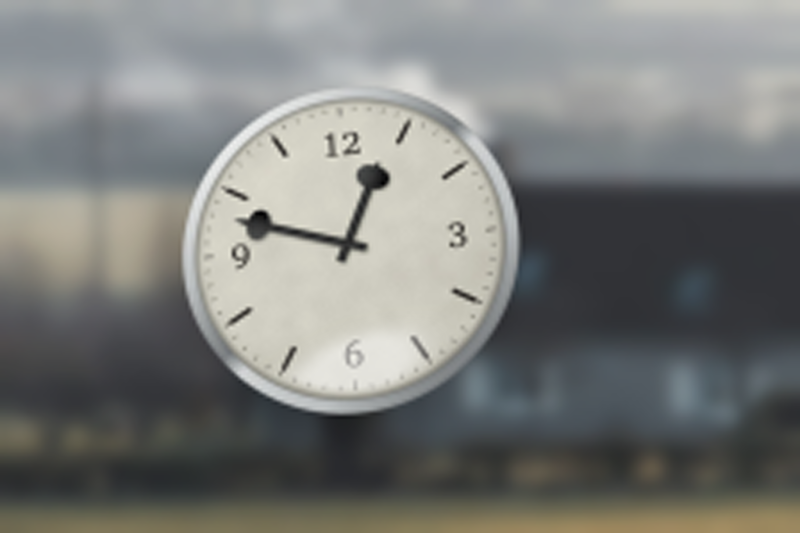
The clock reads 12.48
